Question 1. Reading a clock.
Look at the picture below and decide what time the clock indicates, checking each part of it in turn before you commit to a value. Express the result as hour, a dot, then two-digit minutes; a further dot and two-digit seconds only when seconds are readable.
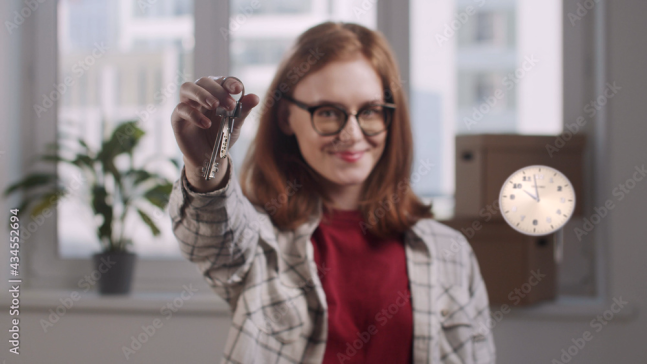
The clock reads 9.58
